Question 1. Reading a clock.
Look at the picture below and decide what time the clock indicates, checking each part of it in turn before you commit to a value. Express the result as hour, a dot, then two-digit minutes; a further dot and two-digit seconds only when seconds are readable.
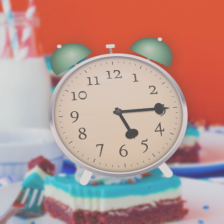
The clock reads 5.15
